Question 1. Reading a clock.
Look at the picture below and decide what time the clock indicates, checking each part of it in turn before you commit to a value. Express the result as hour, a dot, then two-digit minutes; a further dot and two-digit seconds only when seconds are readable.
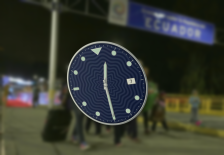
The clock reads 12.30
